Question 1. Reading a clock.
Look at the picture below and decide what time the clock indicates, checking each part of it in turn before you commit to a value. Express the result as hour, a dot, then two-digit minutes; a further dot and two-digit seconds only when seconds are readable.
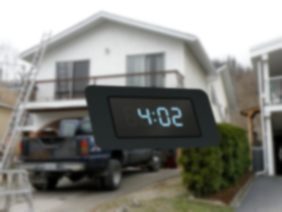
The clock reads 4.02
